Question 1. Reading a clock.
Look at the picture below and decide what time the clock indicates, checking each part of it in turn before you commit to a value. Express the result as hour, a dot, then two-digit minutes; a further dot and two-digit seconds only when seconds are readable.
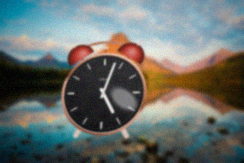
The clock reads 5.03
